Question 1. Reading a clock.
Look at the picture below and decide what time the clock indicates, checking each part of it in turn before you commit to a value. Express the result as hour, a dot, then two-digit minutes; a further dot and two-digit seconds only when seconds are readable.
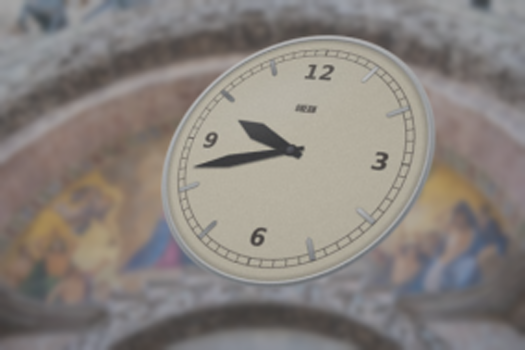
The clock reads 9.42
